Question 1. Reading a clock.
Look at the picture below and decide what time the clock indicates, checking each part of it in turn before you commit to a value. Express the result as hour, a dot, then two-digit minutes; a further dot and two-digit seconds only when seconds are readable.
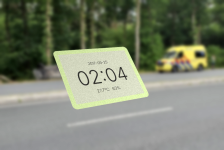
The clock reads 2.04
